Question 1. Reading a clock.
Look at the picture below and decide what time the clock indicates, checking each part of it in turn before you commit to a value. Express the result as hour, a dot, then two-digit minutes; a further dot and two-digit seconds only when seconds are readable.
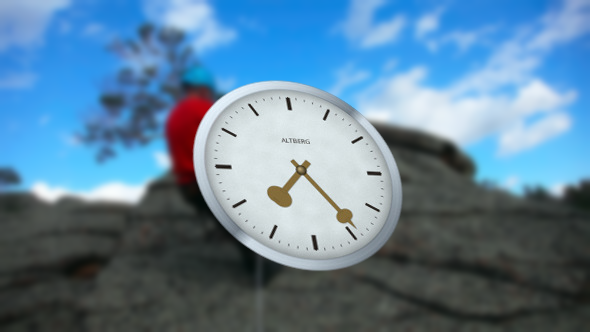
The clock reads 7.24
